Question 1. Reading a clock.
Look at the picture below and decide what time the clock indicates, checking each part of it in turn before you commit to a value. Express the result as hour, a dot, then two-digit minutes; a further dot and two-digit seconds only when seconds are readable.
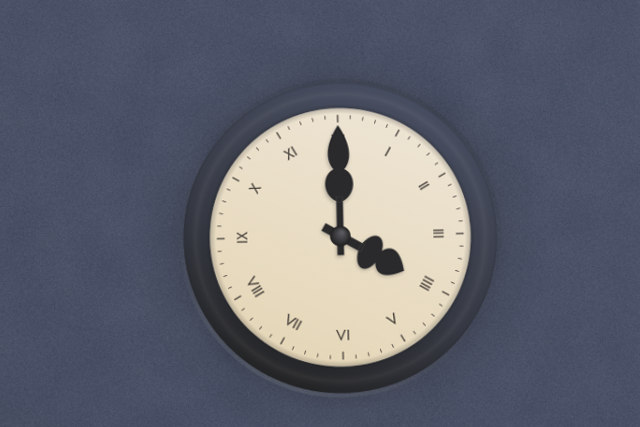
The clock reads 4.00
